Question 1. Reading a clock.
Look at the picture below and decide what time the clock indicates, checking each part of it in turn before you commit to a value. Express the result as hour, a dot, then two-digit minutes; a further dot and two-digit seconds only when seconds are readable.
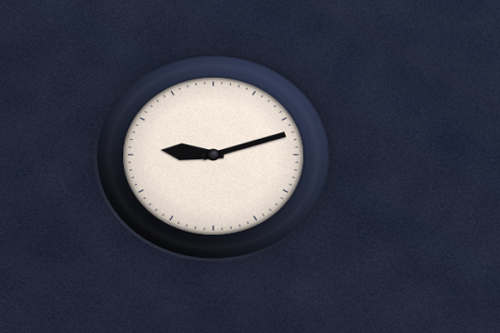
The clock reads 9.12
